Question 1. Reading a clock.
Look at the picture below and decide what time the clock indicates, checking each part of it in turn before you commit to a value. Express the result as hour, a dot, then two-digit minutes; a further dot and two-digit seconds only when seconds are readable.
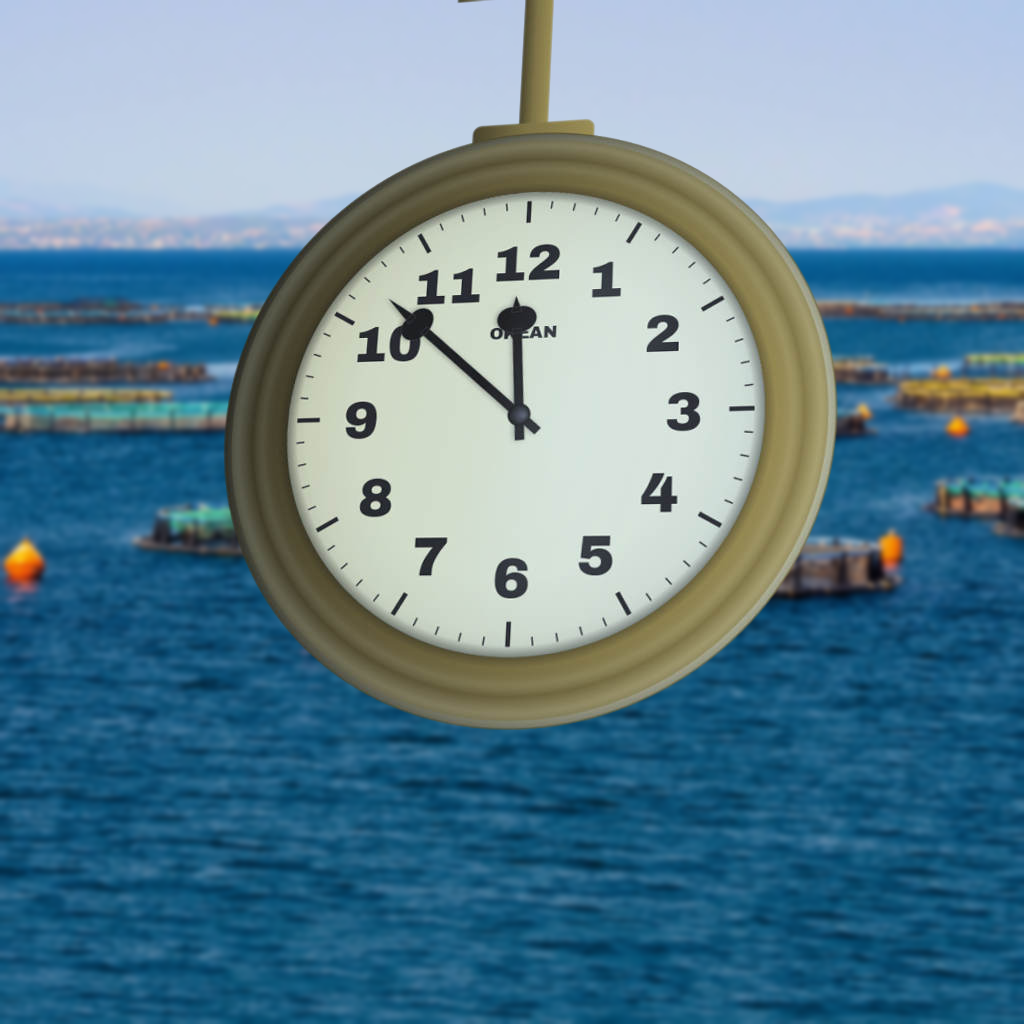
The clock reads 11.52
